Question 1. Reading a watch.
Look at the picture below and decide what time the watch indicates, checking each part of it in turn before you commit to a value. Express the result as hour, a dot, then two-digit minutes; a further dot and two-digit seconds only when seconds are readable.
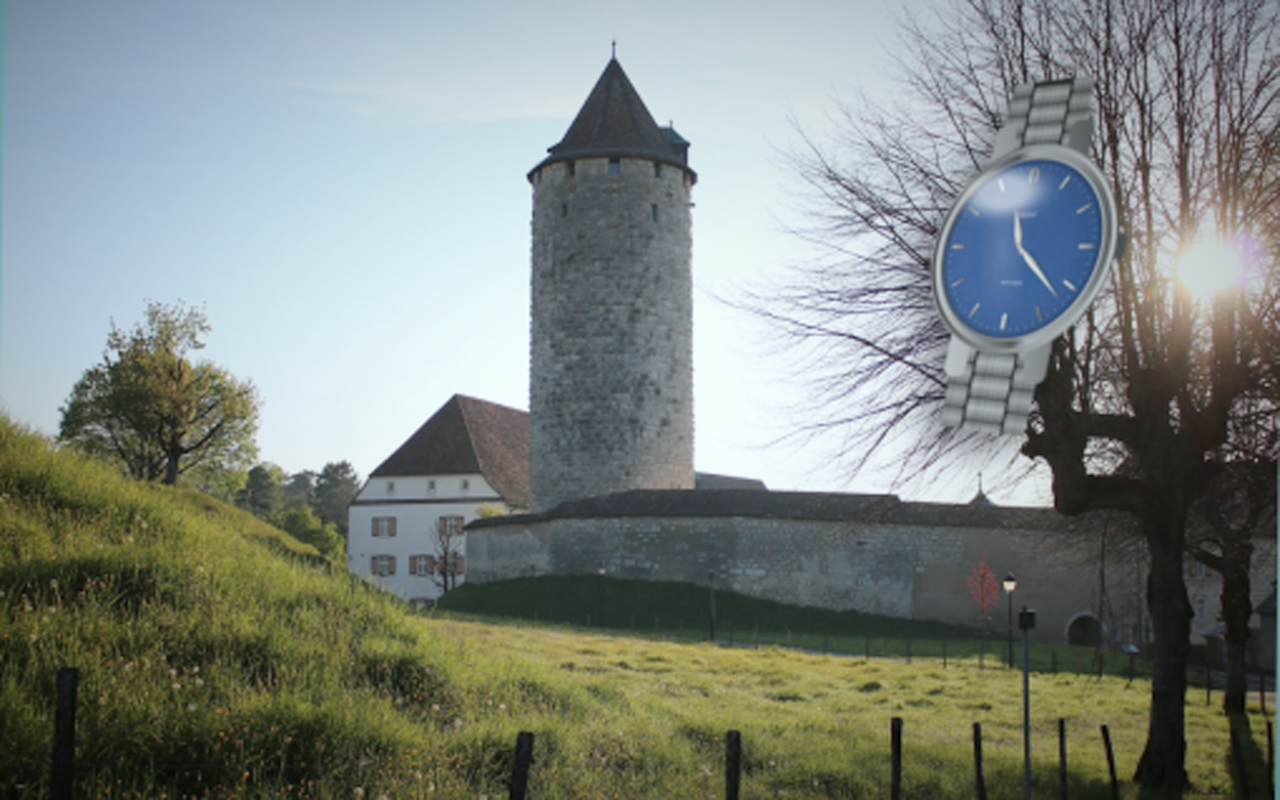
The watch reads 11.22
